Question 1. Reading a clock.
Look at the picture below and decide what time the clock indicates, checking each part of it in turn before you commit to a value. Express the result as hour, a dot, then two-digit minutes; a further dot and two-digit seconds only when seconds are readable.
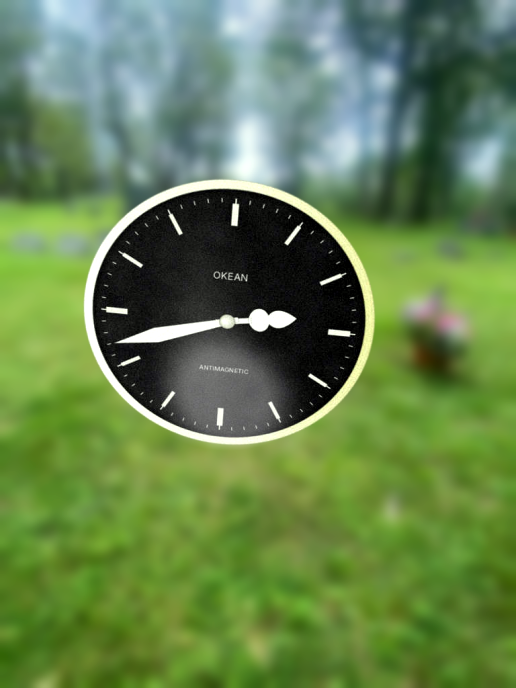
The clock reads 2.42
